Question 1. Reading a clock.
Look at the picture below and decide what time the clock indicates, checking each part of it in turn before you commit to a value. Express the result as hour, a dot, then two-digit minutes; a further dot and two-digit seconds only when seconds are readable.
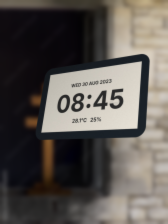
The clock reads 8.45
